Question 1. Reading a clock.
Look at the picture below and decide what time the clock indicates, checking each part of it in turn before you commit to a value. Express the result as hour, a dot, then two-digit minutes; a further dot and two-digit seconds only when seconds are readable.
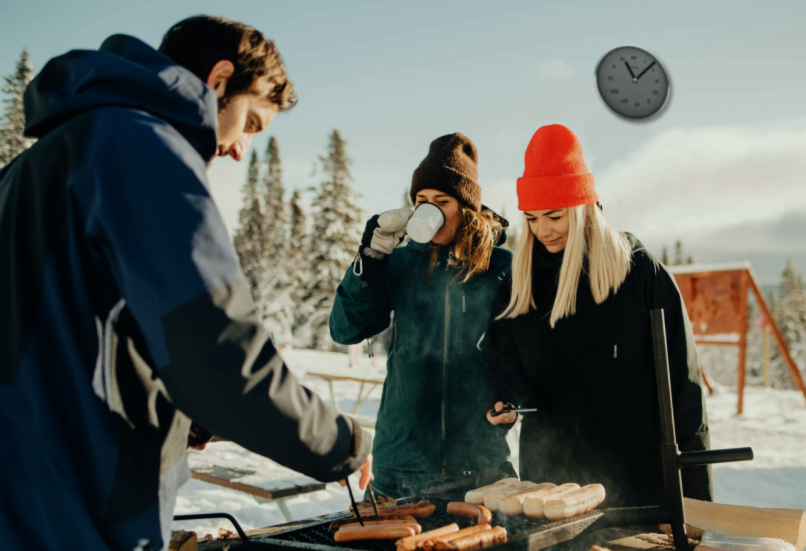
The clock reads 11.08
